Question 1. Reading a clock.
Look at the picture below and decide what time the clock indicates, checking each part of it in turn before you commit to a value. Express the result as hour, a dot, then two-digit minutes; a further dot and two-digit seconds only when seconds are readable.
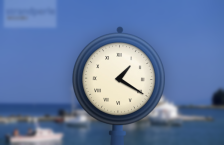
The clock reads 1.20
